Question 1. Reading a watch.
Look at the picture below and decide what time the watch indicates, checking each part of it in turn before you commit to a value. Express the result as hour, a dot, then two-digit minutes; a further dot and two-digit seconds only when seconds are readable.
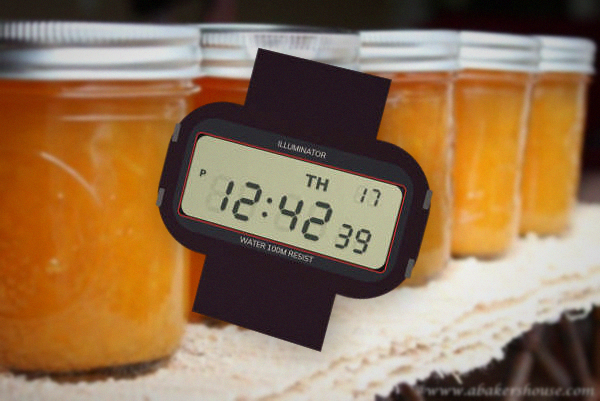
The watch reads 12.42.39
